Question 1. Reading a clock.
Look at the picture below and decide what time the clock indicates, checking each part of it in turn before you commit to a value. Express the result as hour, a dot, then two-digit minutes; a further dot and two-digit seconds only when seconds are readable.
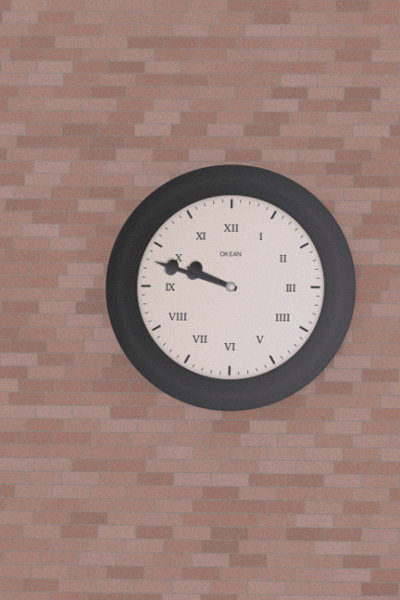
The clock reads 9.48
